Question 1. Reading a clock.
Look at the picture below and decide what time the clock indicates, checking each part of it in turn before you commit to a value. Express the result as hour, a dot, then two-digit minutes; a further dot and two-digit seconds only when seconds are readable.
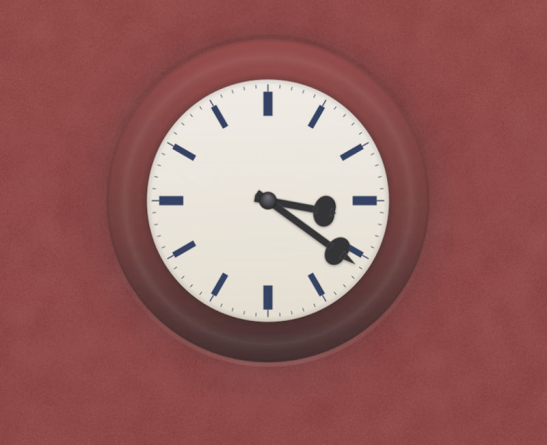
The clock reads 3.21
